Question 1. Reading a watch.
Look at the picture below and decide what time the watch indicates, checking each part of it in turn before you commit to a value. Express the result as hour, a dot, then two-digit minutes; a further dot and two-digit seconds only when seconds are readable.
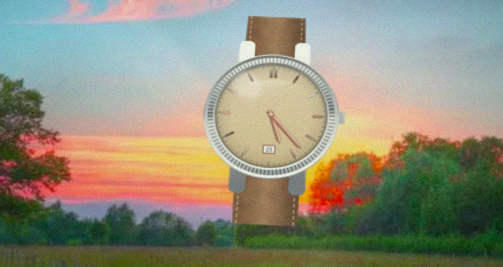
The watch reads 5.23
